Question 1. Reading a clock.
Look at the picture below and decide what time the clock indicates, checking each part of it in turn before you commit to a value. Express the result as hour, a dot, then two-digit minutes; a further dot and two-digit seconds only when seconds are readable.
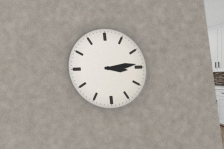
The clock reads 3.14
